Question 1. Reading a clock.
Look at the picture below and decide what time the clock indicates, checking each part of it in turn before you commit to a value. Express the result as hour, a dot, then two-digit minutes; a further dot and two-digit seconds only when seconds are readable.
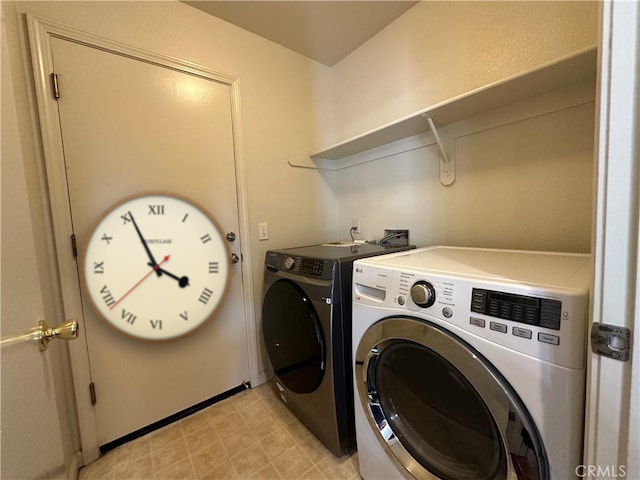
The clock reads 3.55.38
